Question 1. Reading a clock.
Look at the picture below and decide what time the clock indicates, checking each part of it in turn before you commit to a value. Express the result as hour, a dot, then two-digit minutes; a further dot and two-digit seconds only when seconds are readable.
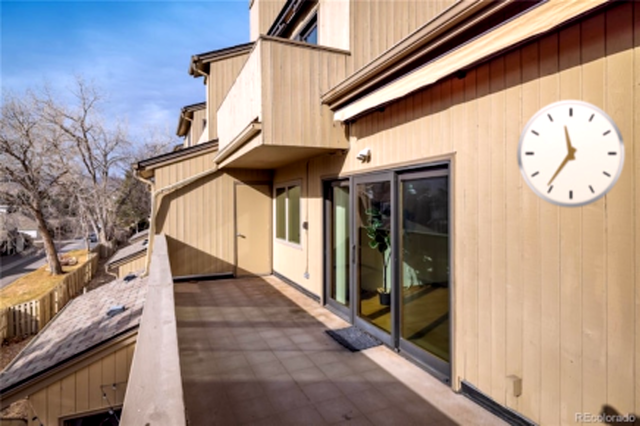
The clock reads 11.36
